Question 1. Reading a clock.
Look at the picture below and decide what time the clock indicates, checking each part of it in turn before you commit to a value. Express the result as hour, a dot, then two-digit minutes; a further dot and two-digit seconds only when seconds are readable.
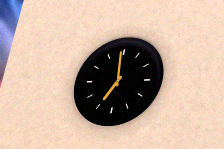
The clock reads 6.59
